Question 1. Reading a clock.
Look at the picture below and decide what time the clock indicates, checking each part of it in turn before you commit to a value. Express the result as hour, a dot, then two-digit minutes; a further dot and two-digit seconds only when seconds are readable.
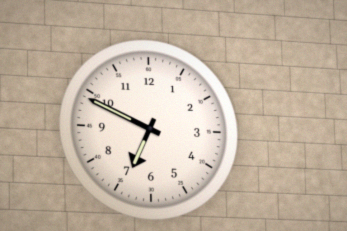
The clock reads 6.49
